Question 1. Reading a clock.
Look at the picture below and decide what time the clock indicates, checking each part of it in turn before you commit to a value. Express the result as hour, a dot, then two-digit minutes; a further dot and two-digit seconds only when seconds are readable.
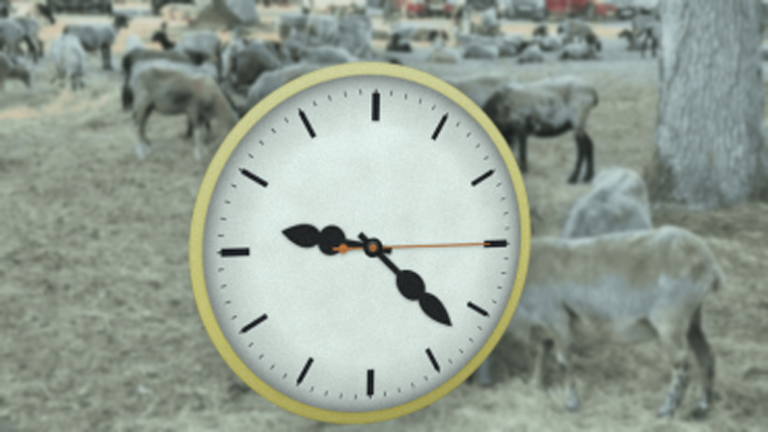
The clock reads 9.22.15
